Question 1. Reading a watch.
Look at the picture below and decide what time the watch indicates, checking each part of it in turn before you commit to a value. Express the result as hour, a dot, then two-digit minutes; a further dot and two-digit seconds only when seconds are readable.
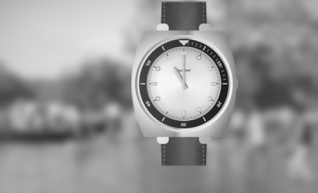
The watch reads 11.00
